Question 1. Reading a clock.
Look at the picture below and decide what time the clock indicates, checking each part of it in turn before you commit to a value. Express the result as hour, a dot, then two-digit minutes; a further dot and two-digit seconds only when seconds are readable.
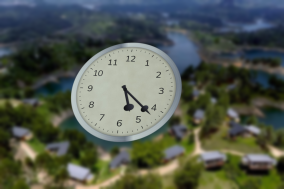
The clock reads 5.22
